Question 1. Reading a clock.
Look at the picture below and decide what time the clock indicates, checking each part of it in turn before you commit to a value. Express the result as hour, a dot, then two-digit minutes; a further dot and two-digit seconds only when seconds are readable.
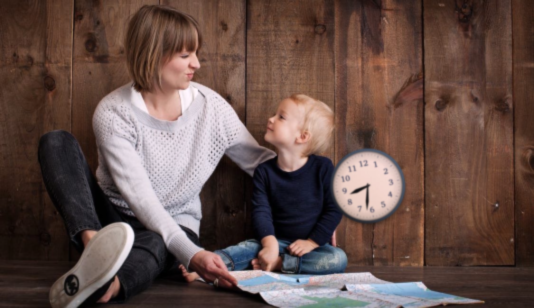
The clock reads 8.32
